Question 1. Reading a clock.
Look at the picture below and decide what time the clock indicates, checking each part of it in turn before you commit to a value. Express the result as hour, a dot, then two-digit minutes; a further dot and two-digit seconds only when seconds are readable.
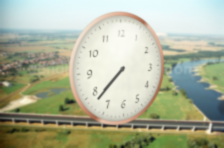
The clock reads 7.38
